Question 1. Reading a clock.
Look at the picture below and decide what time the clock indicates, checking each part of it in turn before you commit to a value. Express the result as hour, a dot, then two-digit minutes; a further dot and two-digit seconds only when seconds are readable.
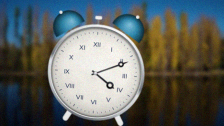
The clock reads 4.11
